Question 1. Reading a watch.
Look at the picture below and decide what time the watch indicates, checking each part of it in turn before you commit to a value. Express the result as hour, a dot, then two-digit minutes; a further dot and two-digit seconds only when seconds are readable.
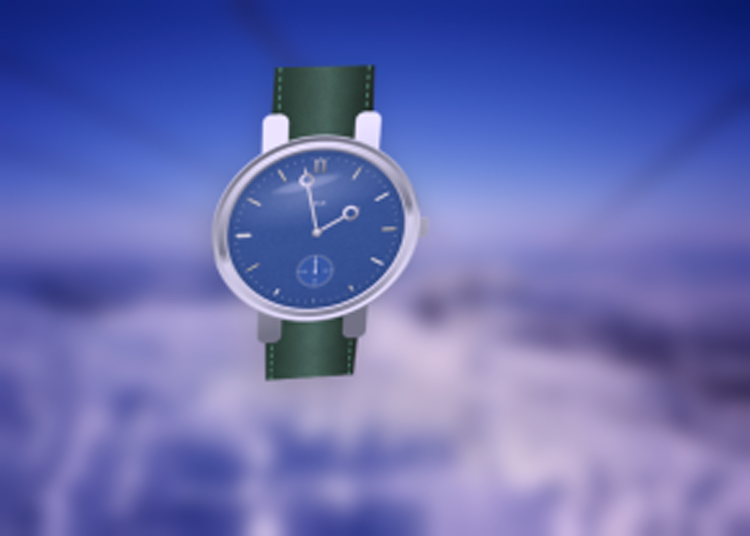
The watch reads 1.58
